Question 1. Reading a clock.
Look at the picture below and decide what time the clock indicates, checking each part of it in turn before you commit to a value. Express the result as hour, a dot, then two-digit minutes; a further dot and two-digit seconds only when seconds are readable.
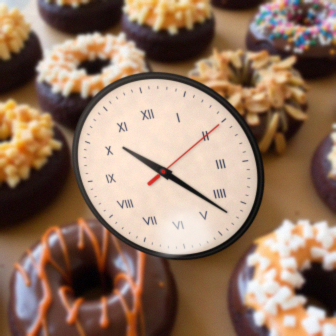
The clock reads 10.22.10
